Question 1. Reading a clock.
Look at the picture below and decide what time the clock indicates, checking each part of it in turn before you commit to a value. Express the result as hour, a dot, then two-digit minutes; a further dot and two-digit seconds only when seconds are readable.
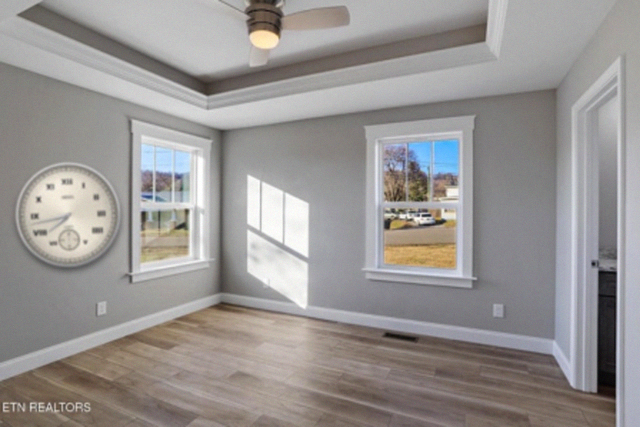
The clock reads 7.43
